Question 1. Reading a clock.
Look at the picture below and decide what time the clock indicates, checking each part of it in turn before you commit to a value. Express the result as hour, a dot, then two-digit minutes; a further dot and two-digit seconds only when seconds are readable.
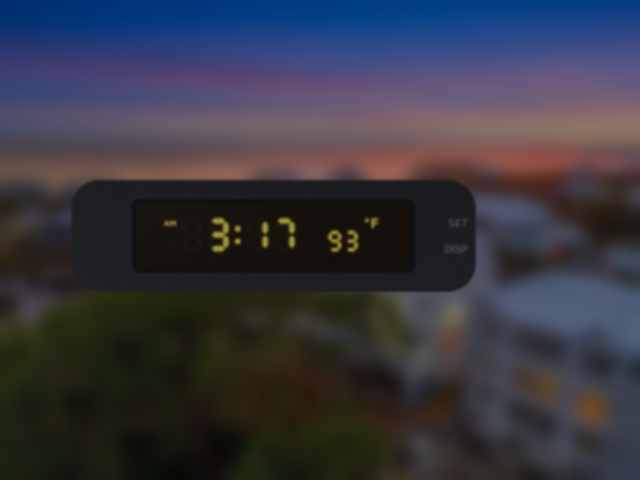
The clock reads 3.17
